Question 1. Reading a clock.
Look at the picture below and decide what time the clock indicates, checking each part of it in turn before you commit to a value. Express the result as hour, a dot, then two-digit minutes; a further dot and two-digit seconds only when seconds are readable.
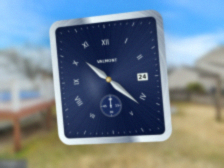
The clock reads 10.22
